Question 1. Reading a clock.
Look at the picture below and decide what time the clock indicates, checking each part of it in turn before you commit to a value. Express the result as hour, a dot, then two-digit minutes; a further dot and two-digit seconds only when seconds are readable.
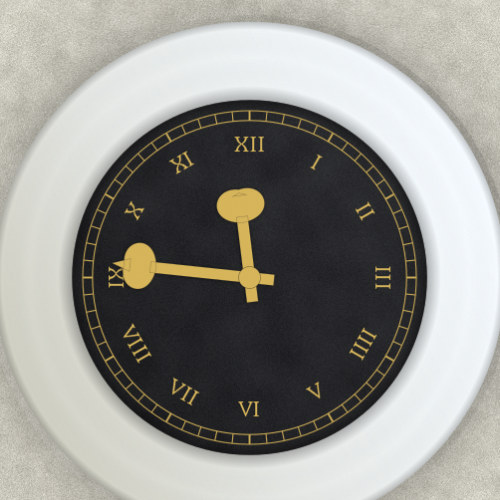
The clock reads 11.46
